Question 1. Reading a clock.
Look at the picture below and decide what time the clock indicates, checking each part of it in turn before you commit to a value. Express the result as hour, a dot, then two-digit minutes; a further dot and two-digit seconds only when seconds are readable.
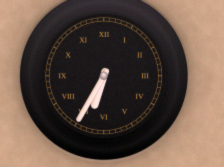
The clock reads 6.35
